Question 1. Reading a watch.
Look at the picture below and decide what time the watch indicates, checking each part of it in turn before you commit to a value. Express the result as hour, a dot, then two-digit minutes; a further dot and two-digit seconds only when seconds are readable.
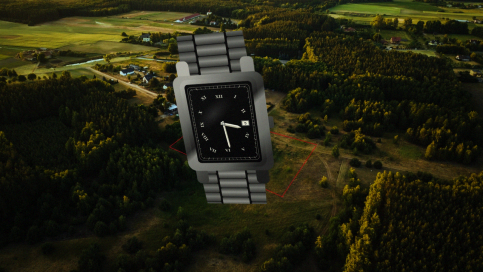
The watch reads 3.29
